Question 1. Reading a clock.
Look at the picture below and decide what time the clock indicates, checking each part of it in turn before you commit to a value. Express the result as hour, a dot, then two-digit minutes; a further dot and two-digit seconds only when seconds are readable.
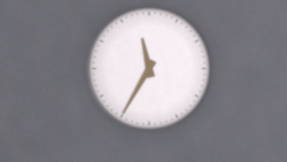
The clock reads 11.35
